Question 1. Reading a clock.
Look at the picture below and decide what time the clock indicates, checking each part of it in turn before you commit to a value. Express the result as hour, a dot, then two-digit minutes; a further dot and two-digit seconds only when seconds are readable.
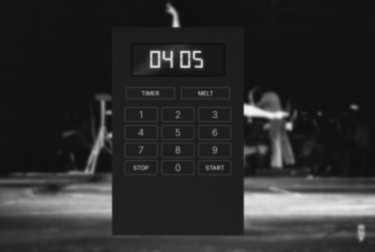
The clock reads 4.05
